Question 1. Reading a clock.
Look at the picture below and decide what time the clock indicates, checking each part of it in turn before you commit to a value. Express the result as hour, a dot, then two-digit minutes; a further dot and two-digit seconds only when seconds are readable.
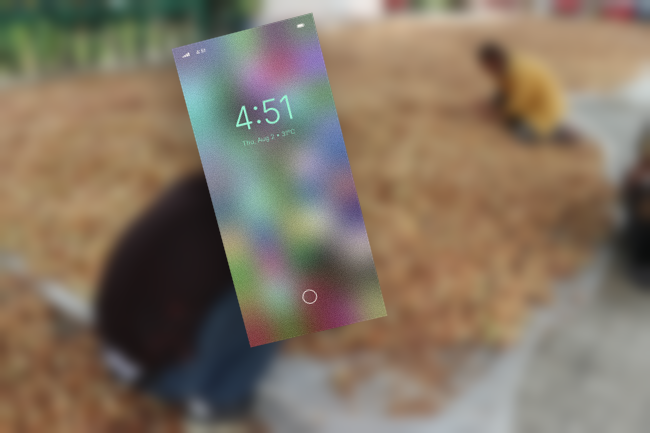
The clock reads 4.51
